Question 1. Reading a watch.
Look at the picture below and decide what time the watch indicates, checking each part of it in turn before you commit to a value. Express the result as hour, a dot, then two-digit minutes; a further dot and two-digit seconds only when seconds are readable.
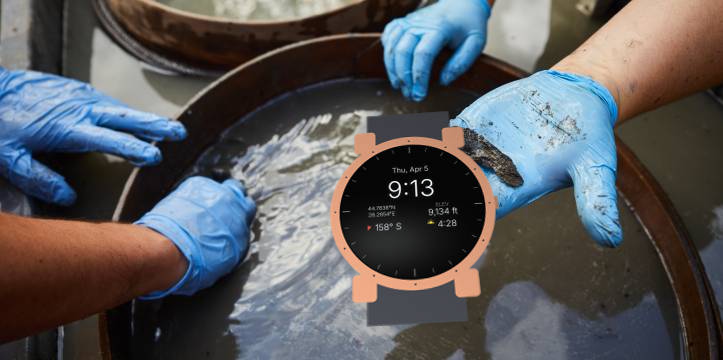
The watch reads 9.13
